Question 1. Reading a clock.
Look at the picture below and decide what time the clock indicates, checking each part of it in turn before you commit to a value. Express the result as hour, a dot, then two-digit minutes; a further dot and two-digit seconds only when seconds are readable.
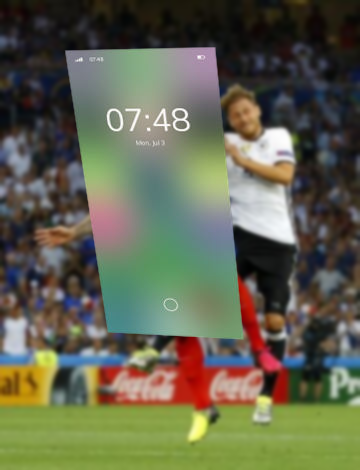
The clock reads 7.48
